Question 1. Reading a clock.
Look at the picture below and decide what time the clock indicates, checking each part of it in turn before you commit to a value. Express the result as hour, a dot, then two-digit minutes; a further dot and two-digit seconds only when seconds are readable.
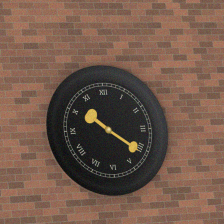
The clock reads 10.21
